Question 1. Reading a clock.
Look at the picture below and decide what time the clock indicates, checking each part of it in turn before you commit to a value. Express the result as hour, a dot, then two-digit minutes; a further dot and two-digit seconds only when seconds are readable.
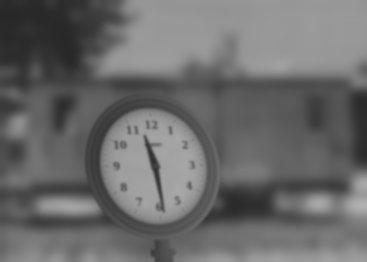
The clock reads 11.29
